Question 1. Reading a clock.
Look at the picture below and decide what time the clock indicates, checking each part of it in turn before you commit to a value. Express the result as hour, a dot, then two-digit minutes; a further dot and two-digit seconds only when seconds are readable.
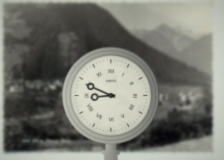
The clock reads 8.49
